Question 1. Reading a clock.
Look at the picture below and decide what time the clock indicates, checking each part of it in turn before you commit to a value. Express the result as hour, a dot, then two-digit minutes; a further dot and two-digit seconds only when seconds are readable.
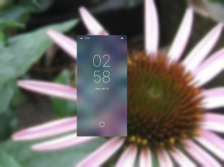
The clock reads 2.58
